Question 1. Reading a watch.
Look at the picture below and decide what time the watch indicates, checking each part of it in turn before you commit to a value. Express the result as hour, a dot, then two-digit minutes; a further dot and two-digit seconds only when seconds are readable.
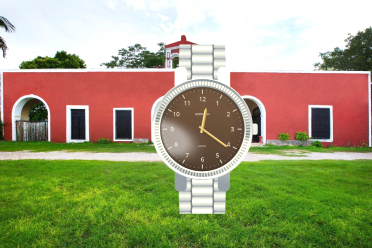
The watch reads 12.21
